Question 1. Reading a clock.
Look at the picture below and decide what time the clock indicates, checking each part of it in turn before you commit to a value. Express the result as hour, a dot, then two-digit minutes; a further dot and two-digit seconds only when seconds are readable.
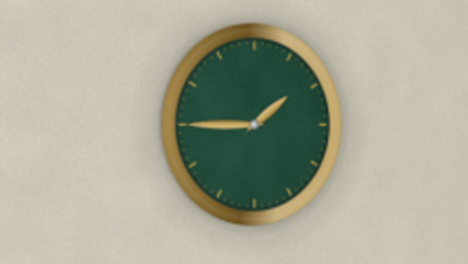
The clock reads 1.45
